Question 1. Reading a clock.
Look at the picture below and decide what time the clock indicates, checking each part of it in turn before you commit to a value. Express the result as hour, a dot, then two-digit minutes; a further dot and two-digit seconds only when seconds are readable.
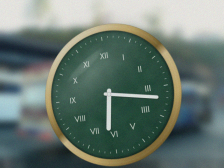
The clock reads 6.17
